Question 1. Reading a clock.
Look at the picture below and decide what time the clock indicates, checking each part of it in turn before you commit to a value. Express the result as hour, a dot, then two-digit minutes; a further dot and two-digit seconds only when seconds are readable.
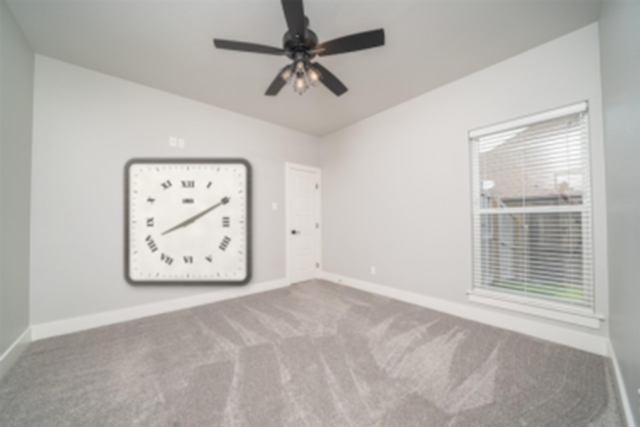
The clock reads 8.10
